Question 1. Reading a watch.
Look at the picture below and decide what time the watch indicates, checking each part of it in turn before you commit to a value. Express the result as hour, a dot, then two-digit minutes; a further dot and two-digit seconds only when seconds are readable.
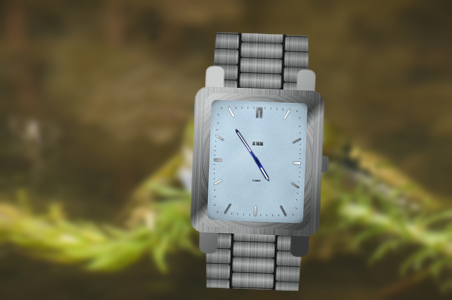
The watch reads 4.54
